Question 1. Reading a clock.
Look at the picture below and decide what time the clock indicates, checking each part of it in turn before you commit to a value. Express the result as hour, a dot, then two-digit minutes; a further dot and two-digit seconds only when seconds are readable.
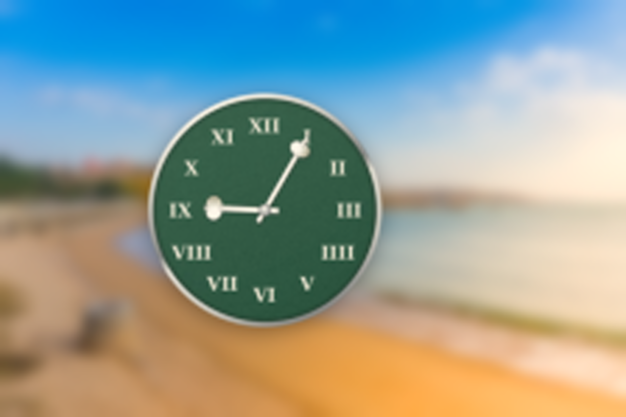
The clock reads 9.05
